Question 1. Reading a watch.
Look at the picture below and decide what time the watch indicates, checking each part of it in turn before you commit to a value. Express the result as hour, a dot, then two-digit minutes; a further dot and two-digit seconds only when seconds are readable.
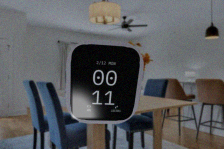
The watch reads 0.11
